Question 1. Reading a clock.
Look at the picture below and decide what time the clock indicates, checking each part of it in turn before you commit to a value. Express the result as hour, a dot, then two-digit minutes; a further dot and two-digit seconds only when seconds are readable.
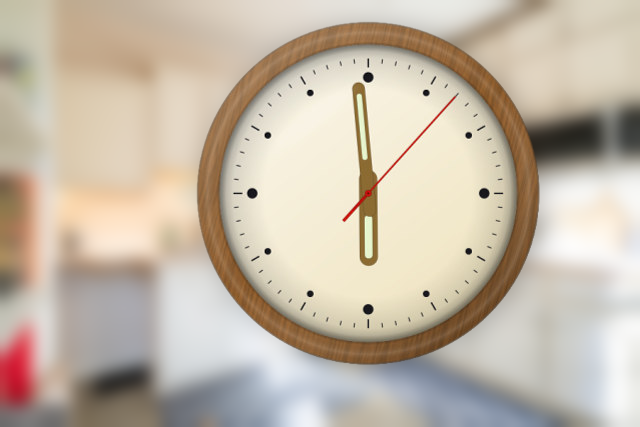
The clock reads 5.59.07
